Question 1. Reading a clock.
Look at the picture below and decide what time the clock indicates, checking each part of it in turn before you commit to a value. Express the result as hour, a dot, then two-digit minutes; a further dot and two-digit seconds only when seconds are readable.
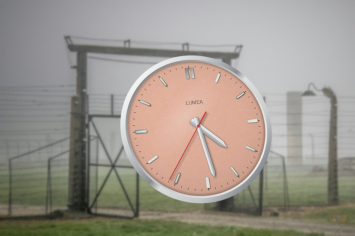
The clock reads 4.28.36
